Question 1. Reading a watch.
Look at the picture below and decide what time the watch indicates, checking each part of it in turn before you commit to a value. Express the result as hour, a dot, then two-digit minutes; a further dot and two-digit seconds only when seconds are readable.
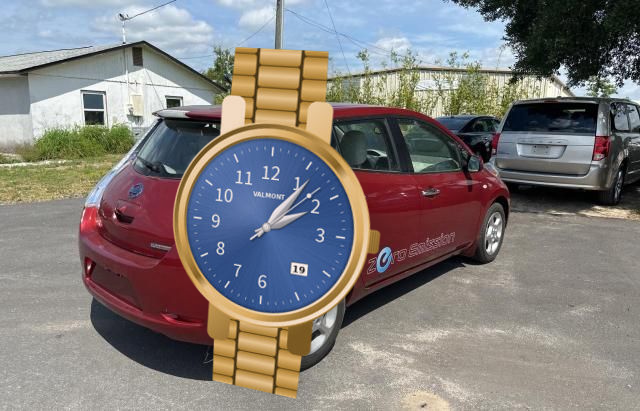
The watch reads 2.06.08
